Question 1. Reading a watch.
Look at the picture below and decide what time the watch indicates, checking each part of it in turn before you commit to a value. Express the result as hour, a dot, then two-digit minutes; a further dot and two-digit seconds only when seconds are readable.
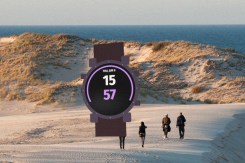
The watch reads 15.57
